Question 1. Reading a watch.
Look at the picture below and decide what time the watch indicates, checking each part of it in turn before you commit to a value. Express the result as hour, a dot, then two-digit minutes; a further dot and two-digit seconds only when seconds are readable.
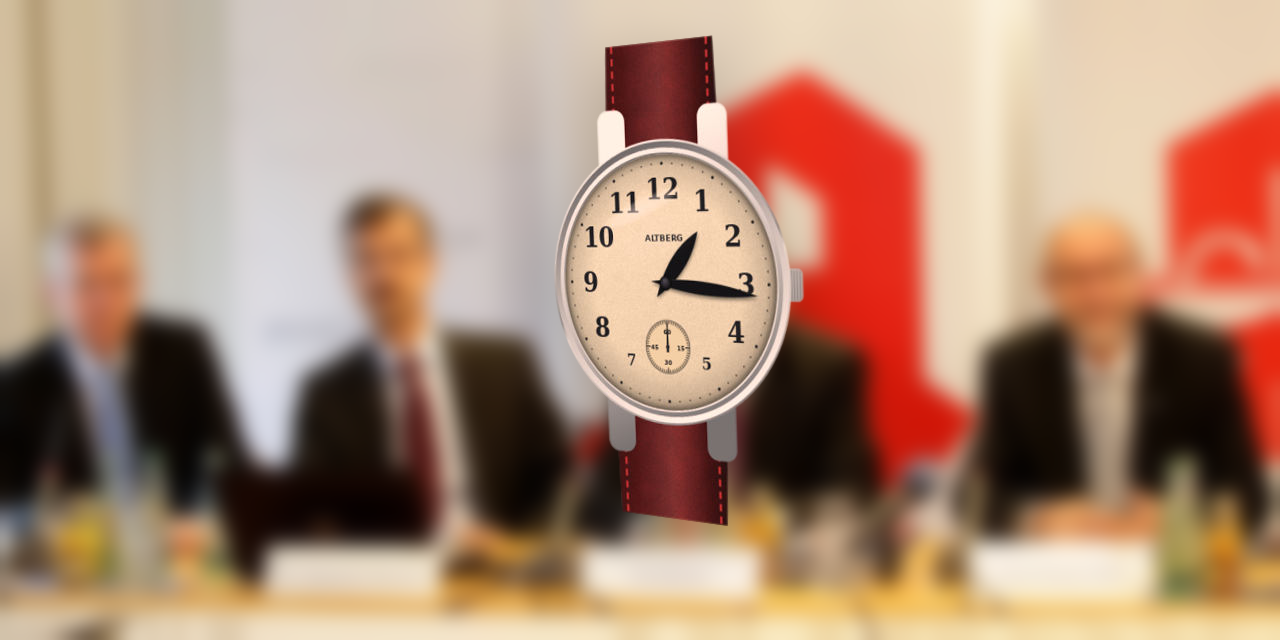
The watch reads 1.16
